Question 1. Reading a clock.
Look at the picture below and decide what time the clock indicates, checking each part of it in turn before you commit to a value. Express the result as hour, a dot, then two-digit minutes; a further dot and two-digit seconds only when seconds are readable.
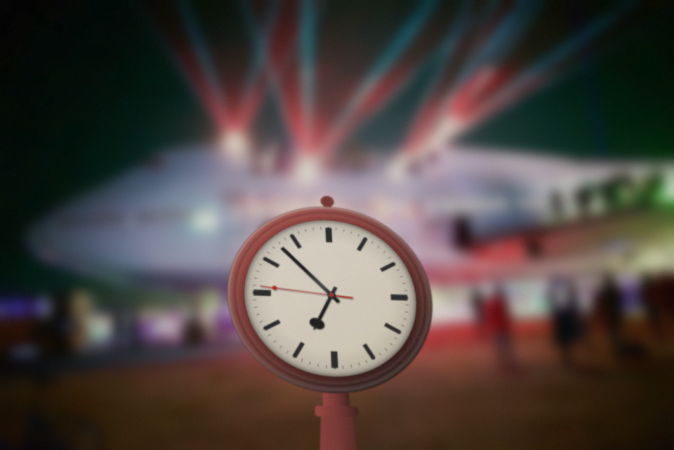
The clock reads 6.52.46
